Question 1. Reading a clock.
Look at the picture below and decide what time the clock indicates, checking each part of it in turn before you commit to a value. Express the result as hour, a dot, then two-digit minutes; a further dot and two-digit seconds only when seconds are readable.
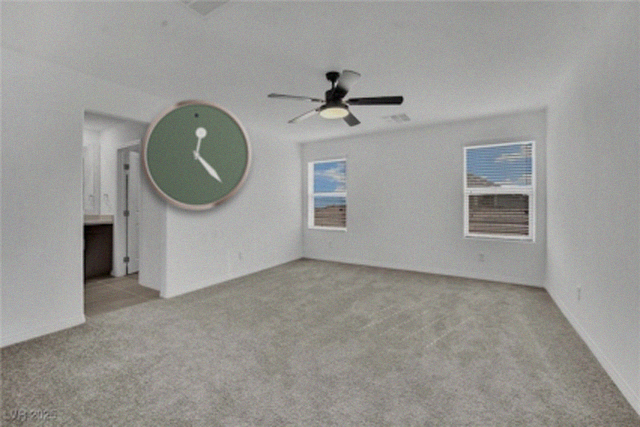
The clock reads 12.23
